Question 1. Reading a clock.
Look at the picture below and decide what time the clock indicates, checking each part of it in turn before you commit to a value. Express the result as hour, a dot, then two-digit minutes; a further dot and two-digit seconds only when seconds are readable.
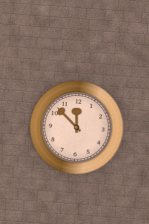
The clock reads 11.52
